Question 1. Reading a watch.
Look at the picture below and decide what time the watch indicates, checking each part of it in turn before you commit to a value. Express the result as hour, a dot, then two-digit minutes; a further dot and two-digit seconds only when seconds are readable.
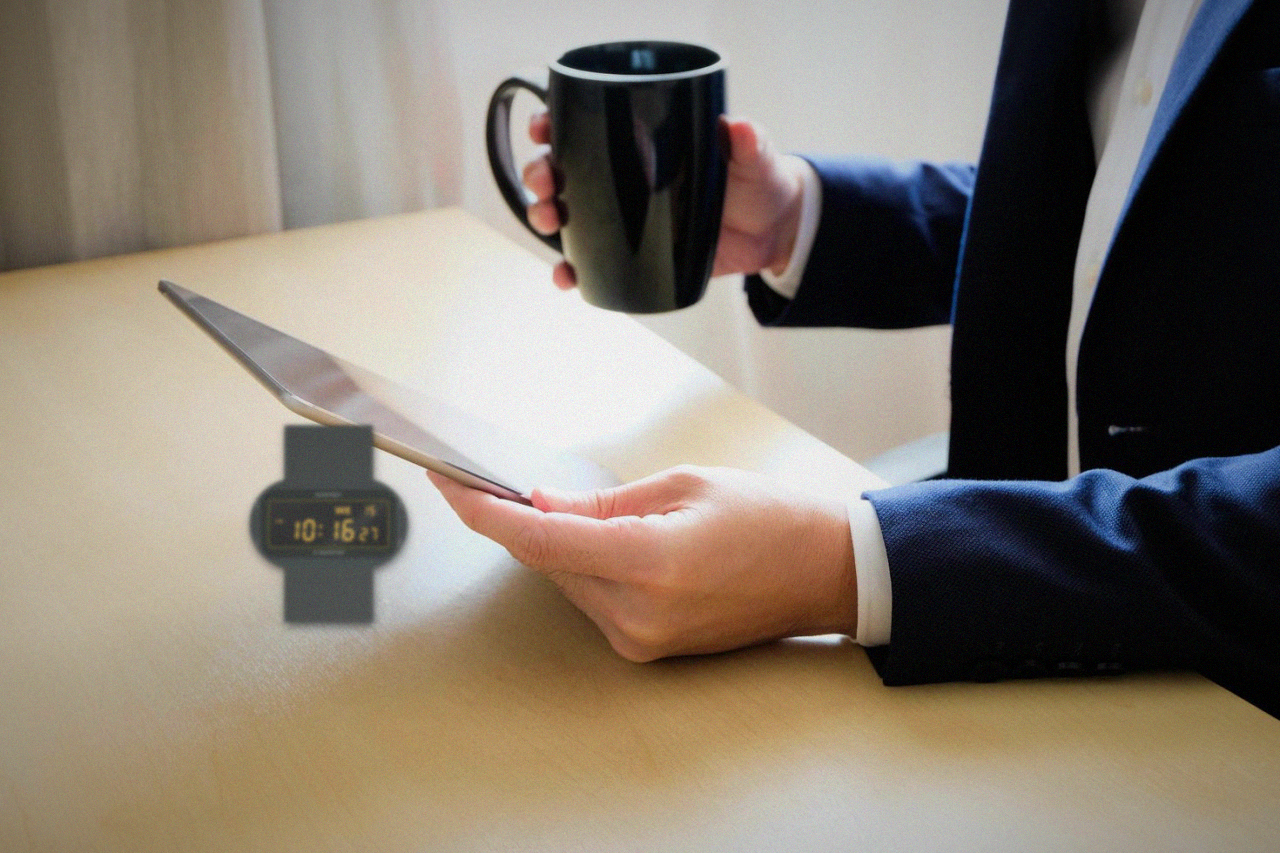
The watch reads 10.16
